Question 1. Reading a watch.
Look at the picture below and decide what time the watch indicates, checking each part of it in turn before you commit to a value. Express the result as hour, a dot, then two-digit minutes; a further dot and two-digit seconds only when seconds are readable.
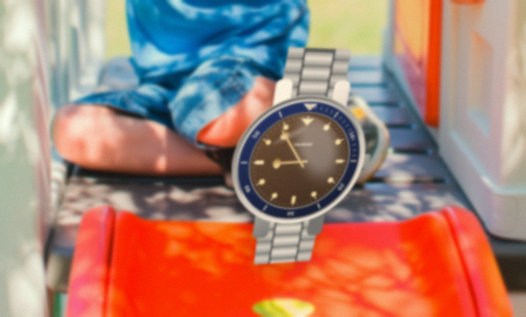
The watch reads 8.54
